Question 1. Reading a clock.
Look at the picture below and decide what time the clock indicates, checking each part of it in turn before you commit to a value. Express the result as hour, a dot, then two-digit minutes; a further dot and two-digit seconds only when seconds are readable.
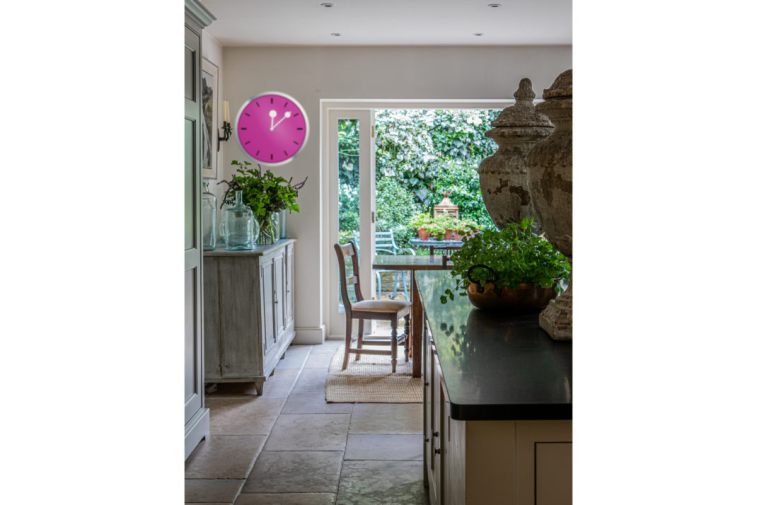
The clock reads 12.08
